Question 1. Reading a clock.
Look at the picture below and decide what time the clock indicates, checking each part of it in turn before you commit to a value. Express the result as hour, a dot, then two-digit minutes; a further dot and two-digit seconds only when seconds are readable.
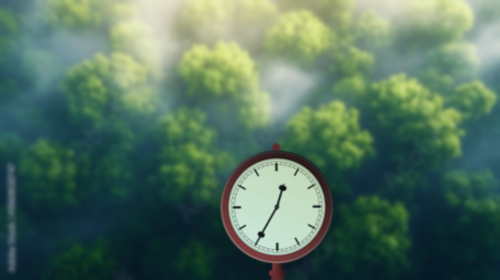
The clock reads 12.35
